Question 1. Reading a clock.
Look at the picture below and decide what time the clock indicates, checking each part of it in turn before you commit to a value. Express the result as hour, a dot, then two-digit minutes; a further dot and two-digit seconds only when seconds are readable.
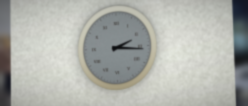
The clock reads 2.16
